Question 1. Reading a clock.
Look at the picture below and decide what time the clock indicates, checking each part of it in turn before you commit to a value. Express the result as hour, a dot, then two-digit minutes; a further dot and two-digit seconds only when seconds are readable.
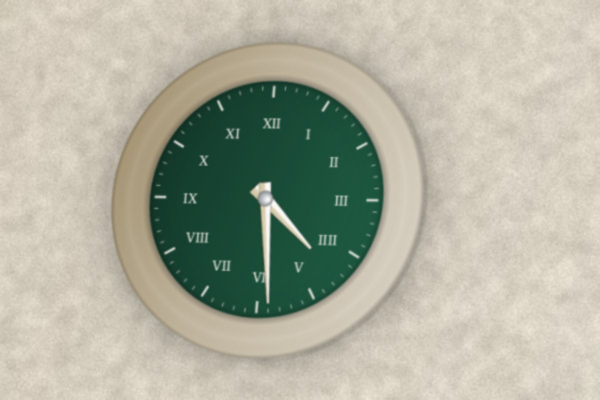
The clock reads 4.29
